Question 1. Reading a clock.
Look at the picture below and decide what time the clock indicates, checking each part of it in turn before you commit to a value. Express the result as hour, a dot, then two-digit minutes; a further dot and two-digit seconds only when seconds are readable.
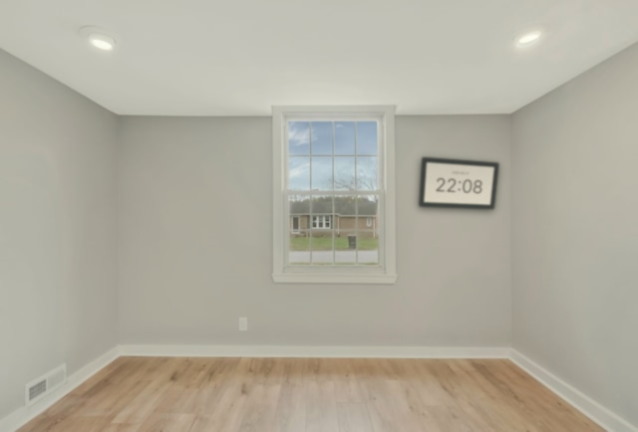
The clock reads 22.08
